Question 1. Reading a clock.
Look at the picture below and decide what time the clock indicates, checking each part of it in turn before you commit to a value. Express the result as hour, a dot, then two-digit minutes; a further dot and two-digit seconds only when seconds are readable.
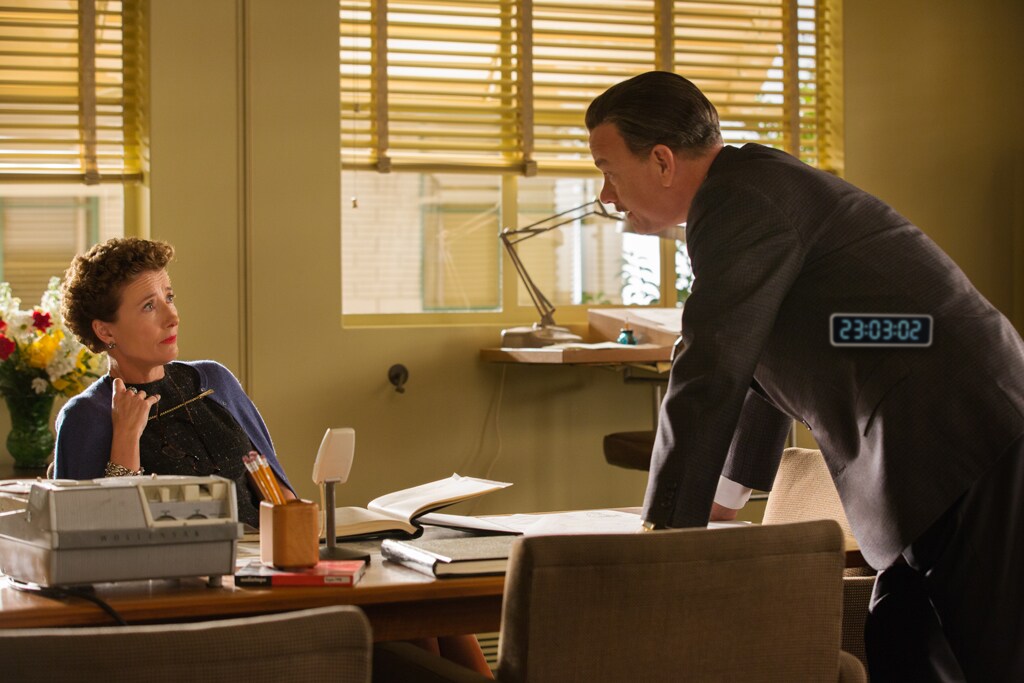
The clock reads 23.03.02
